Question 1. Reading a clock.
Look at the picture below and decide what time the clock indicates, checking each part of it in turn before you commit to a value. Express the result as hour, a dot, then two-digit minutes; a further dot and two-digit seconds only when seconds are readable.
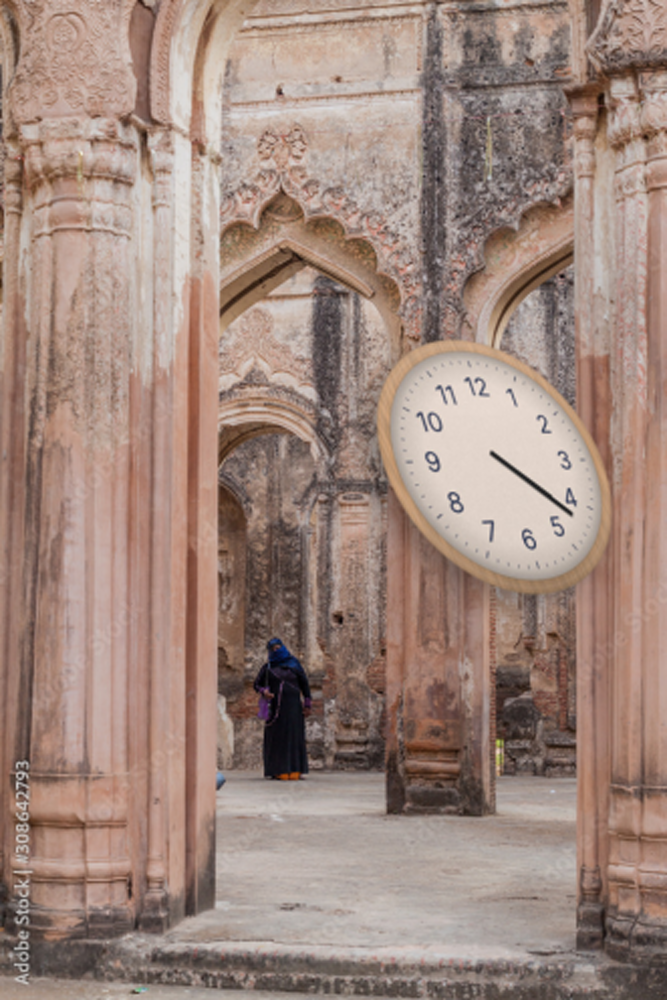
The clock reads 4.22
